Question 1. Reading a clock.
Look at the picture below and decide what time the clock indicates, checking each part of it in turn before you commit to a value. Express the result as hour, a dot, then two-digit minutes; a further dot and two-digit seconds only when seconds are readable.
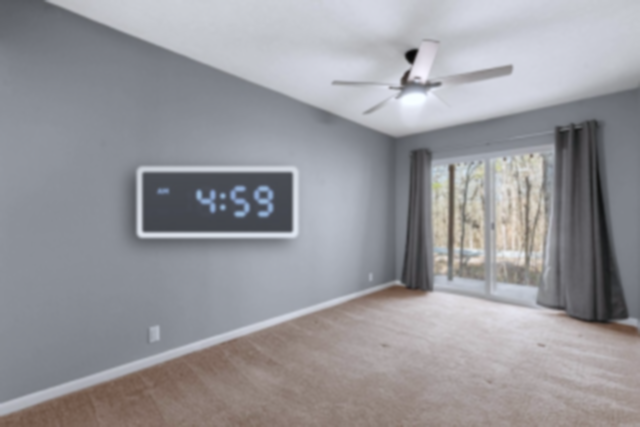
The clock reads 4.59
